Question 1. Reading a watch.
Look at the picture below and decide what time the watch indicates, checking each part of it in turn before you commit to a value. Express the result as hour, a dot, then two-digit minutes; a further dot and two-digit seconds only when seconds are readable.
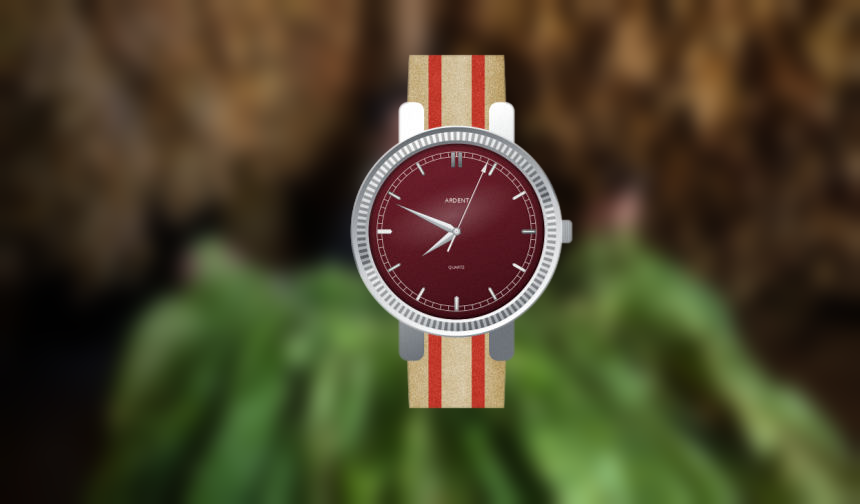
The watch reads 7.49.04
